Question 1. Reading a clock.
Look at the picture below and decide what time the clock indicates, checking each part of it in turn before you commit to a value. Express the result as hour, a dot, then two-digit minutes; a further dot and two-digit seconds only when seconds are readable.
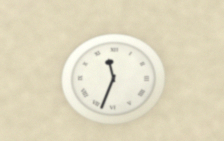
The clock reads 11.33
